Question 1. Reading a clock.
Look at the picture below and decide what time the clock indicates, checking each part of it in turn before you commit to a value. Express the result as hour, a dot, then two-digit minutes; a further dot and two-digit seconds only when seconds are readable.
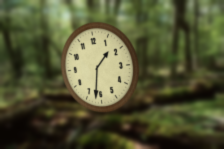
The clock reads 1.32
